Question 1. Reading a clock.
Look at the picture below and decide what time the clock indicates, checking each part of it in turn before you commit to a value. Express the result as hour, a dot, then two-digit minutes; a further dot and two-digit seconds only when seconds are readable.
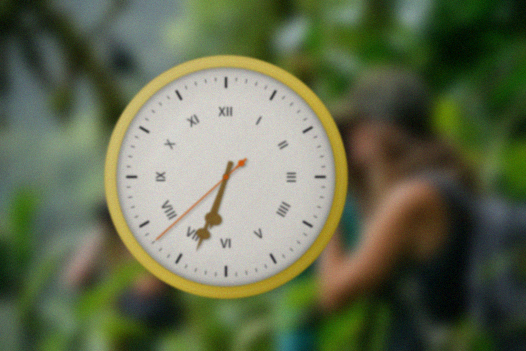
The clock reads 6.33.38
